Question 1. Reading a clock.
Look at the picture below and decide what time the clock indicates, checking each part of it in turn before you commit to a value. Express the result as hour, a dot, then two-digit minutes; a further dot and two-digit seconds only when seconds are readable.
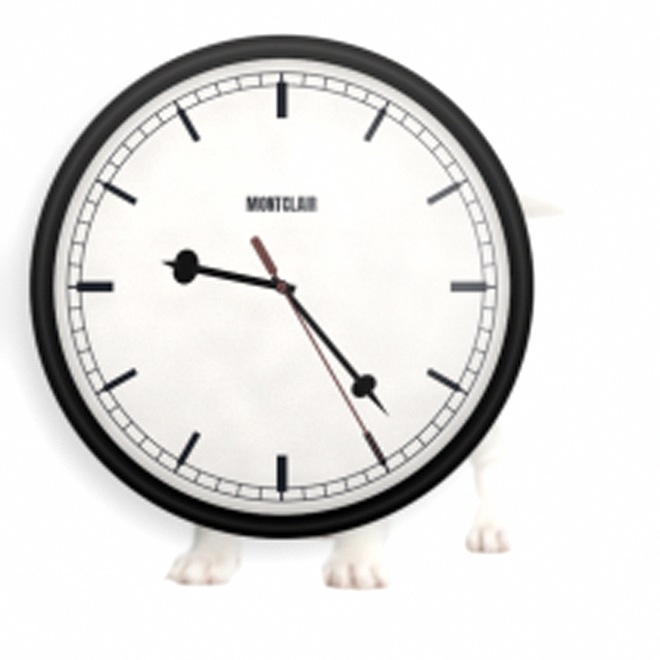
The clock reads 9.23.25
